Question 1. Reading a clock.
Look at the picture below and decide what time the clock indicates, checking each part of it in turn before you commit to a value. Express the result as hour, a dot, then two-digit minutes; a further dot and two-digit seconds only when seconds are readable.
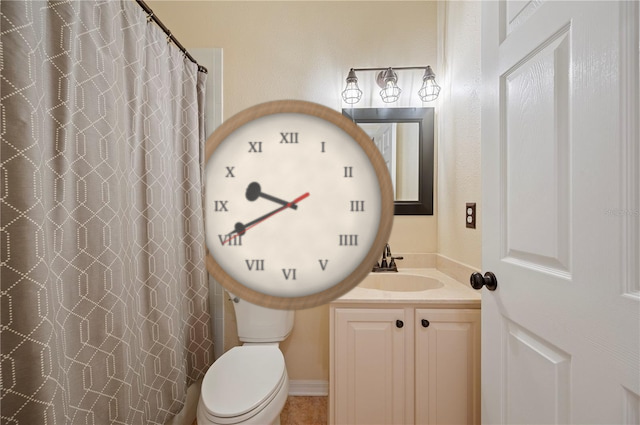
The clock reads 9.40.40
